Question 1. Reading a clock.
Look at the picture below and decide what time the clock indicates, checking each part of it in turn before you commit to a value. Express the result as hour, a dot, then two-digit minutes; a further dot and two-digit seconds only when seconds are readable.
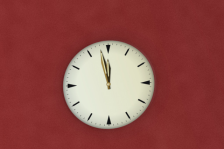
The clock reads 11.58
